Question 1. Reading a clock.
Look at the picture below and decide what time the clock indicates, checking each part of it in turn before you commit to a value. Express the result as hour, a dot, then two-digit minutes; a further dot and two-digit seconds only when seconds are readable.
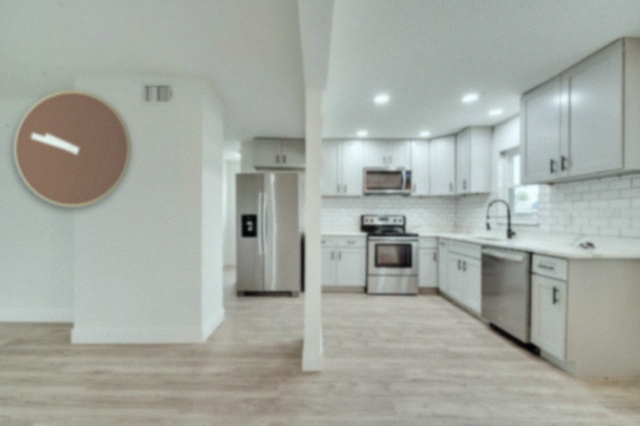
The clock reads 9.48
